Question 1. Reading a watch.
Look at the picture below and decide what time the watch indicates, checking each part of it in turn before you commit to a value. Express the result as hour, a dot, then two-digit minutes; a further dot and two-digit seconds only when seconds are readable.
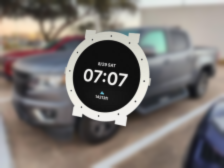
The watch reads 7.07
